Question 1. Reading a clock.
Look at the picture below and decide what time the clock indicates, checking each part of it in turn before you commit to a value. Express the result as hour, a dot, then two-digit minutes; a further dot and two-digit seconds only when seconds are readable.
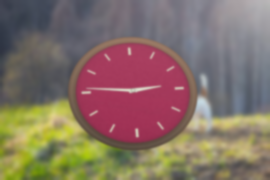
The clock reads 2.46
